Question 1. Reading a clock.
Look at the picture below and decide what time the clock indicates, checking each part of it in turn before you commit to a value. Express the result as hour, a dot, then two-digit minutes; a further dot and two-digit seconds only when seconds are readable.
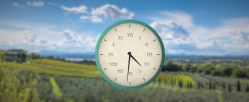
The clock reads 4.31
